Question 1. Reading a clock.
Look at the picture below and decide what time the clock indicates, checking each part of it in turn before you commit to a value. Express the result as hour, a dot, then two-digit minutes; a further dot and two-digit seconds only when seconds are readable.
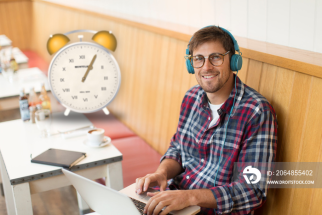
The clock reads 1.05
